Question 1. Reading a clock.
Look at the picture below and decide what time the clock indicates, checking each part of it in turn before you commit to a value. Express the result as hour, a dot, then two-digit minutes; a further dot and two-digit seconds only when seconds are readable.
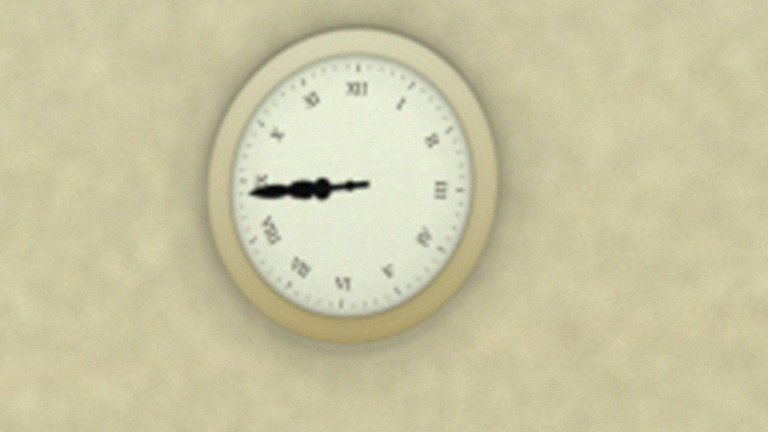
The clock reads 8.44
